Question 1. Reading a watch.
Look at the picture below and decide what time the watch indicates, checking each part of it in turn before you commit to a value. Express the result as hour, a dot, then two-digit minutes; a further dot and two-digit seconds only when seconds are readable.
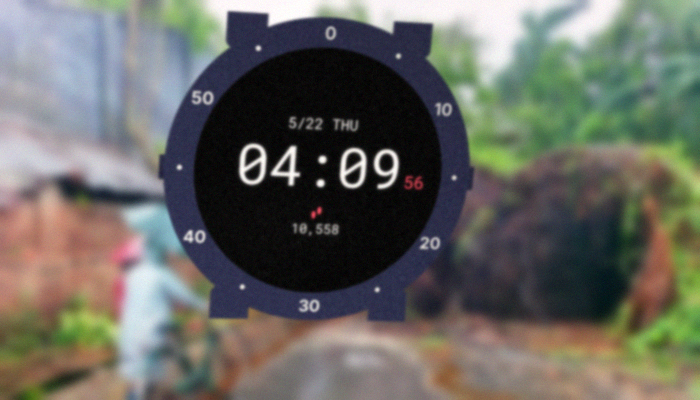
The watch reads 4.09.56
